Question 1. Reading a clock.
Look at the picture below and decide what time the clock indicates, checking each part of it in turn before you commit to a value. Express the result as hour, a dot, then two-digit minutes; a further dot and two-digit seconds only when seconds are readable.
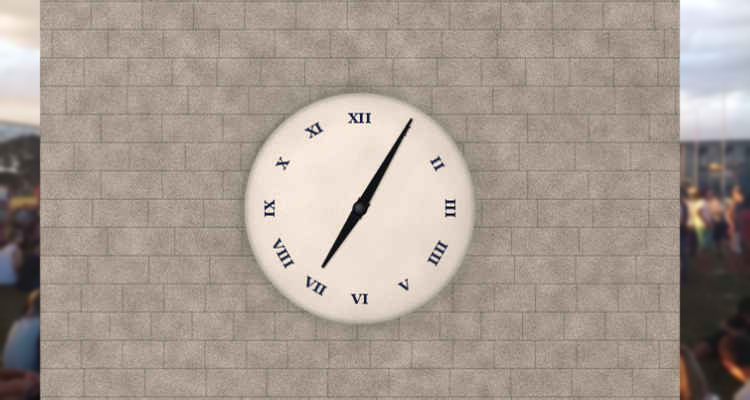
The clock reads 7.05
